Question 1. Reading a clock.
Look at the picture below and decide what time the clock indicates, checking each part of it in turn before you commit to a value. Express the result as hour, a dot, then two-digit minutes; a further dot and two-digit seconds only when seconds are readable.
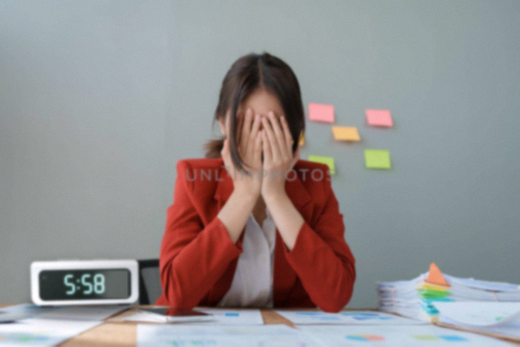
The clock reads 5.58
